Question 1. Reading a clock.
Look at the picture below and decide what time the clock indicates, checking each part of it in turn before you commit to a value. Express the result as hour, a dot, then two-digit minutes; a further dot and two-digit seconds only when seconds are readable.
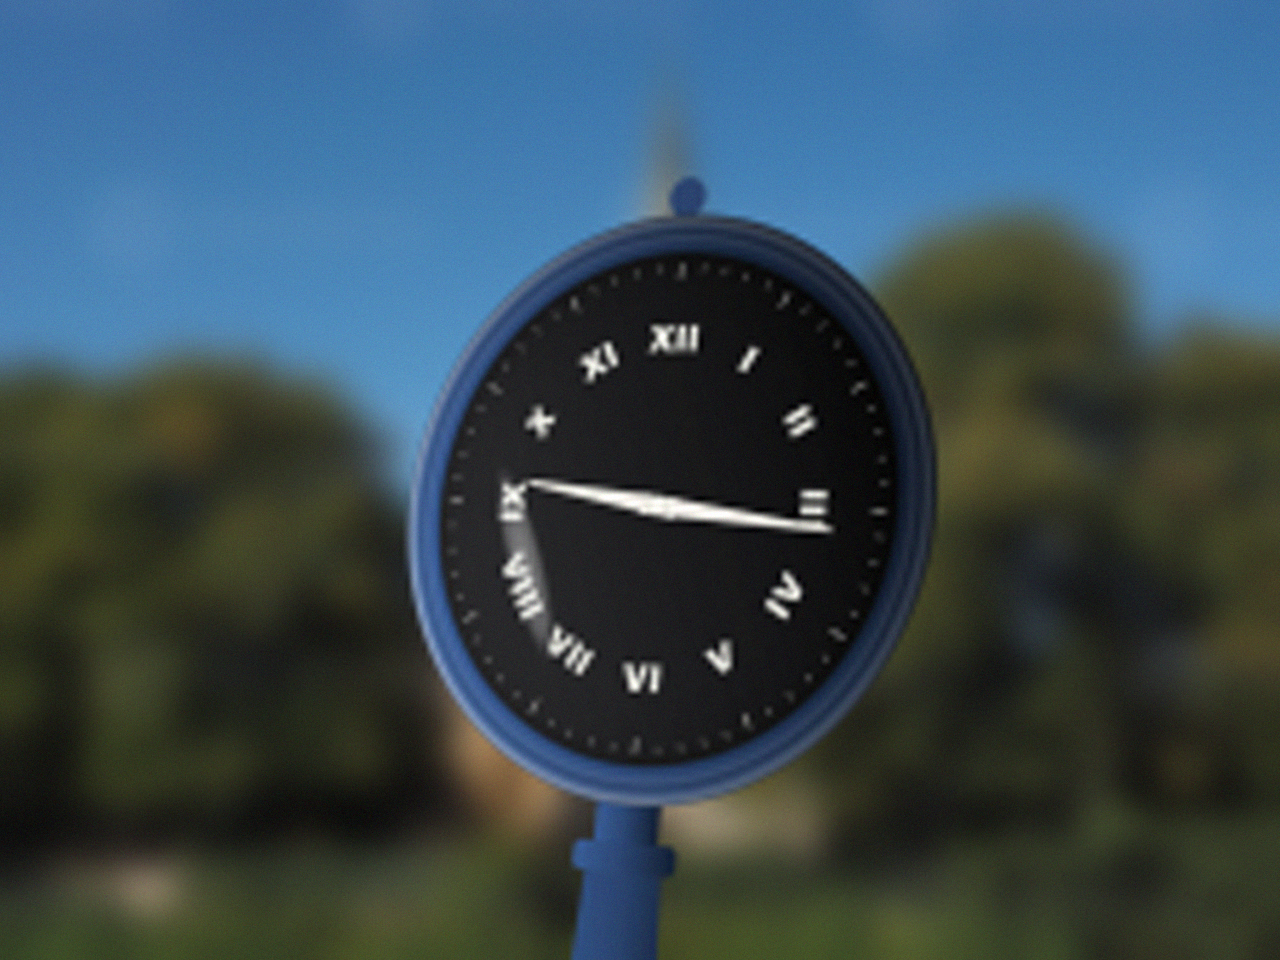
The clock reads 9.16
